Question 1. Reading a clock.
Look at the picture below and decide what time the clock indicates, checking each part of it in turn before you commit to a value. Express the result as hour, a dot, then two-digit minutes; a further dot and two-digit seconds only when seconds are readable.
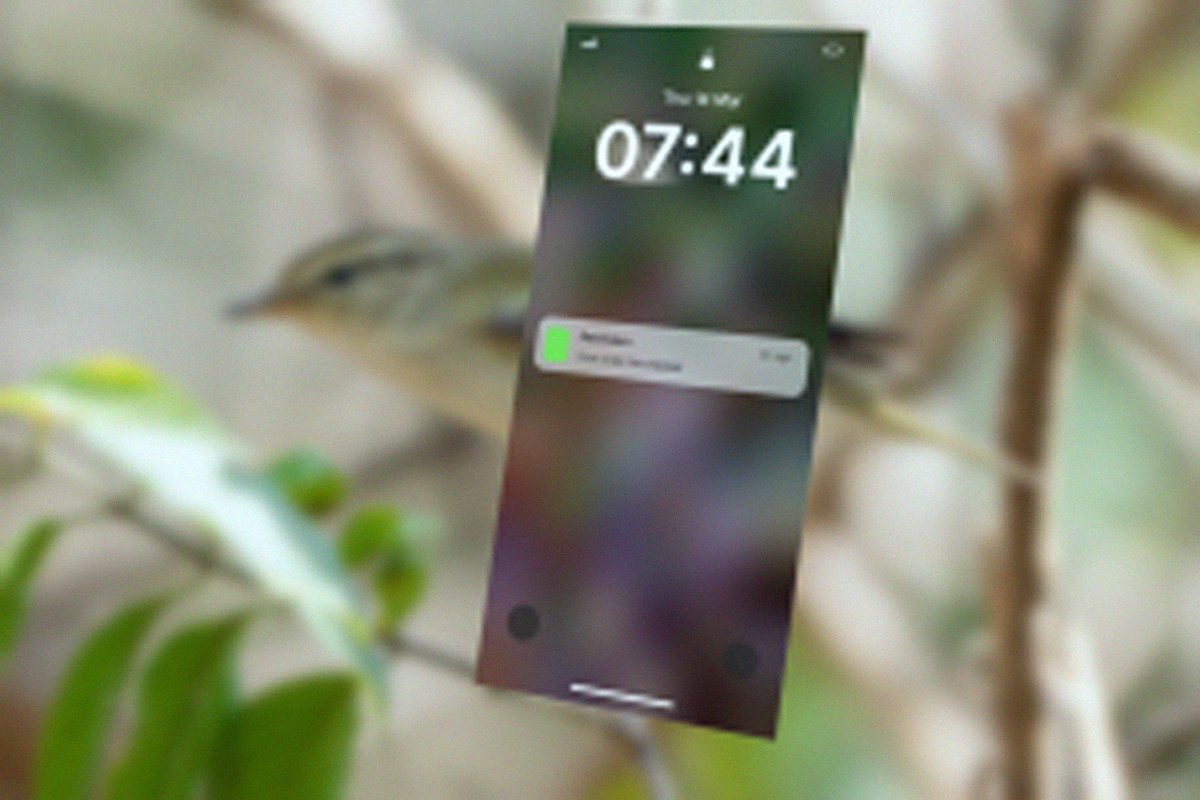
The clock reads 7.44
